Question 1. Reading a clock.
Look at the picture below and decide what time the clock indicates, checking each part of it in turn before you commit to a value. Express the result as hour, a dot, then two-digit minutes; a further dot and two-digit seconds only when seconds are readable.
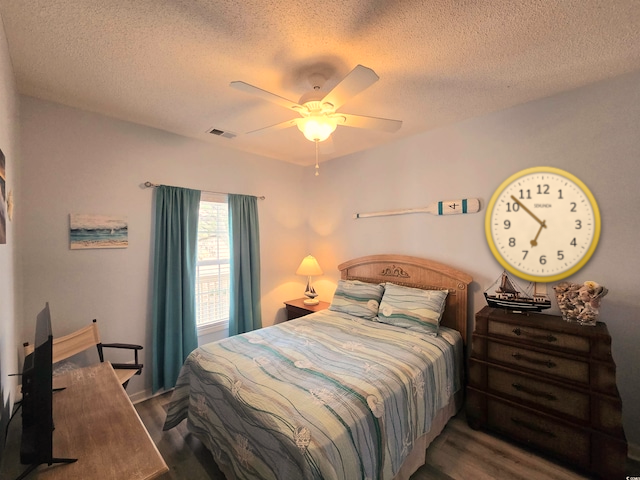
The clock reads 6.52
